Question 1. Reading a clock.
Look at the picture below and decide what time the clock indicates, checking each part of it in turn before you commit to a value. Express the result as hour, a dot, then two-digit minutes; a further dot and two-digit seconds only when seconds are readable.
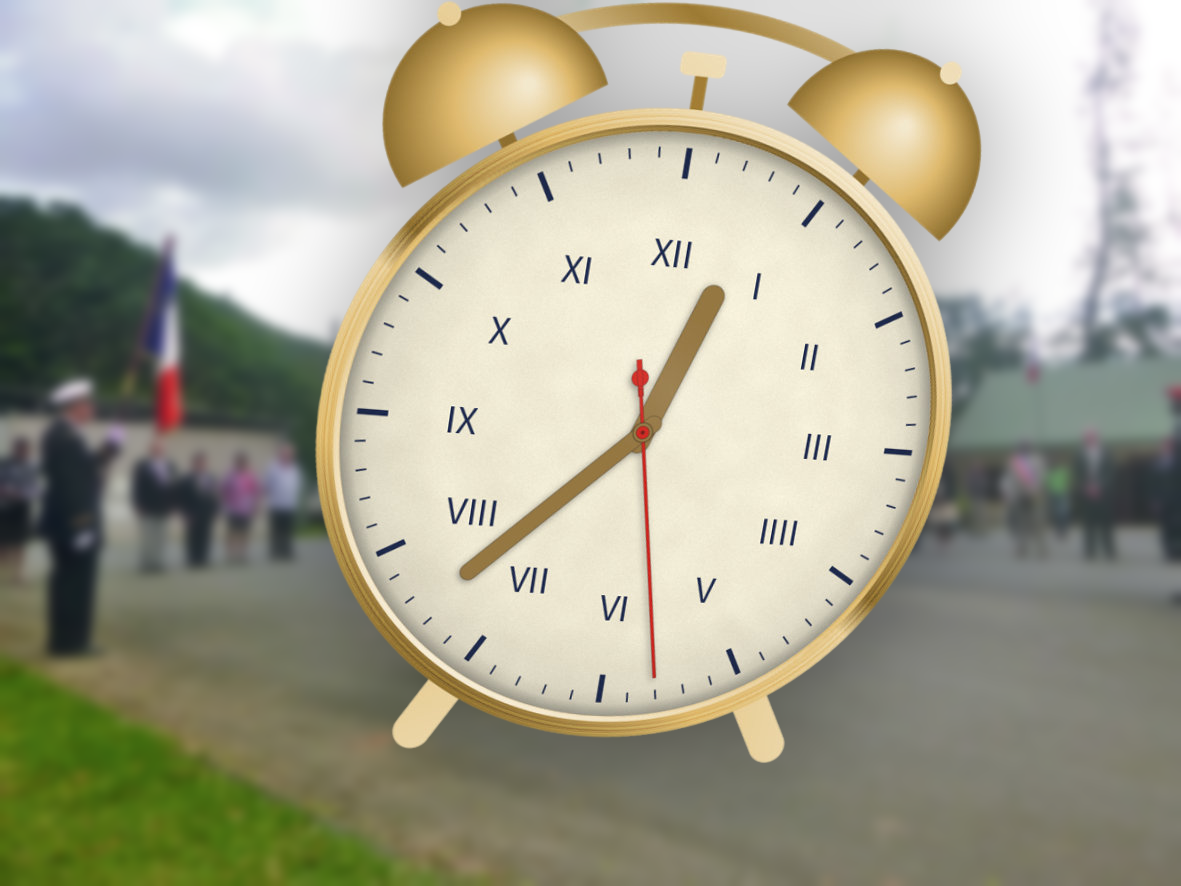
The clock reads 12.37.28
